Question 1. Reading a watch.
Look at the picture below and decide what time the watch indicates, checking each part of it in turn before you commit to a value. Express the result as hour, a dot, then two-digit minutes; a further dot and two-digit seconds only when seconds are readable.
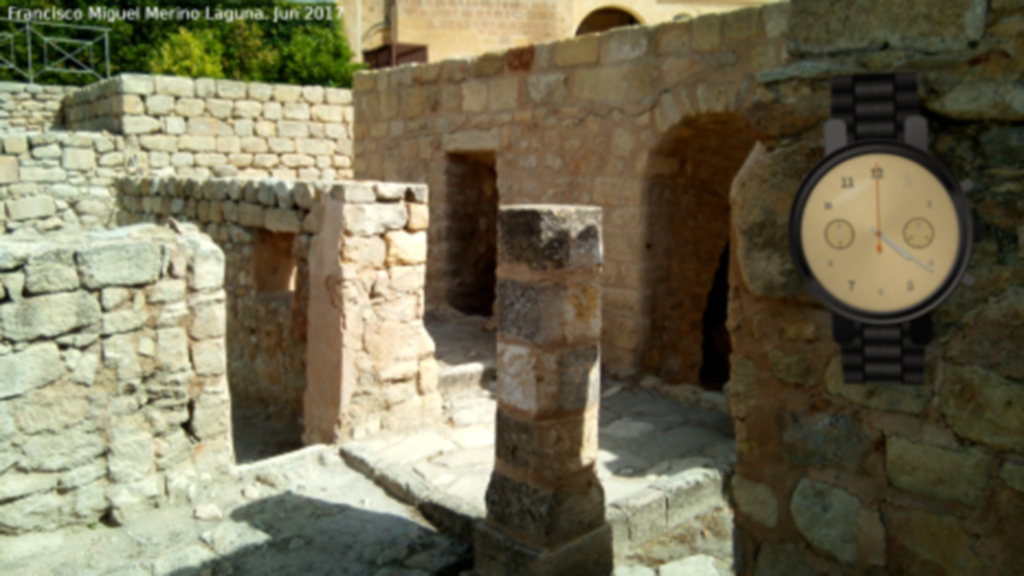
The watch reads 4.21
